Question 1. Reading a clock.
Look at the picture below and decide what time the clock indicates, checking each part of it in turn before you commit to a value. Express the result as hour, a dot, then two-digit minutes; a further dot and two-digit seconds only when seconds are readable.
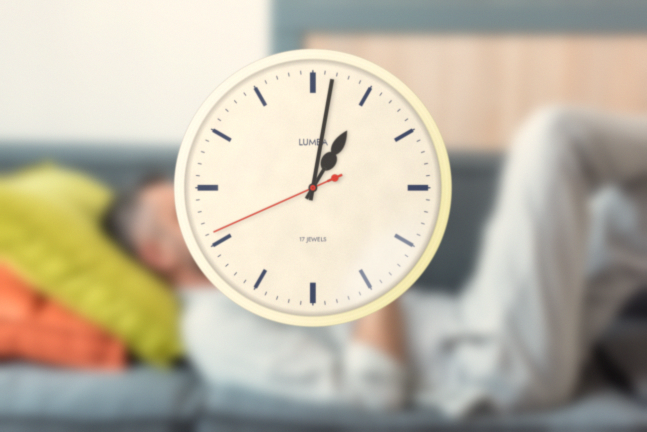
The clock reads 1.01.41
